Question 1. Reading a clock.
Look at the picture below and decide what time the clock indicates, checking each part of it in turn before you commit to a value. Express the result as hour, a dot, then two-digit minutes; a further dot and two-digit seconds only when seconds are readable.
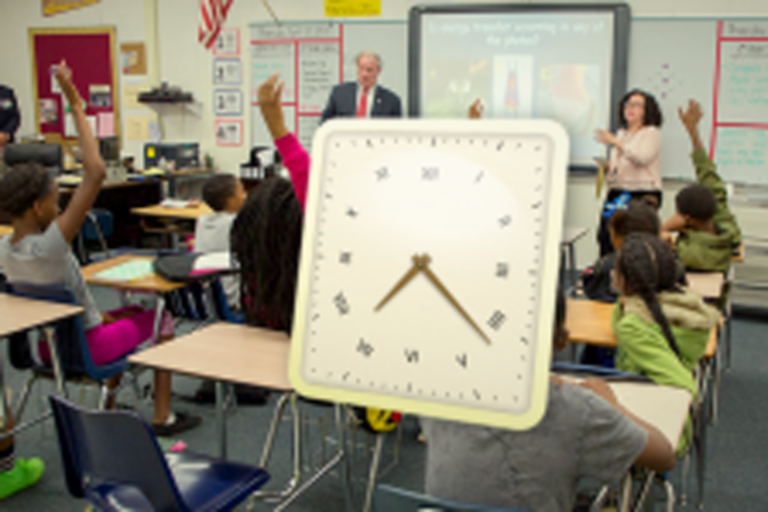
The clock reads 7.22
